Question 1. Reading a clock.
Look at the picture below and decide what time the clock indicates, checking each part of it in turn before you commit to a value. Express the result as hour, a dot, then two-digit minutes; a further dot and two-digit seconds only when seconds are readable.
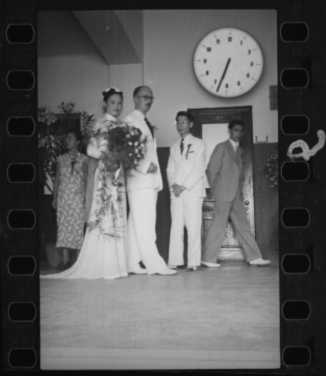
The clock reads 6.33
